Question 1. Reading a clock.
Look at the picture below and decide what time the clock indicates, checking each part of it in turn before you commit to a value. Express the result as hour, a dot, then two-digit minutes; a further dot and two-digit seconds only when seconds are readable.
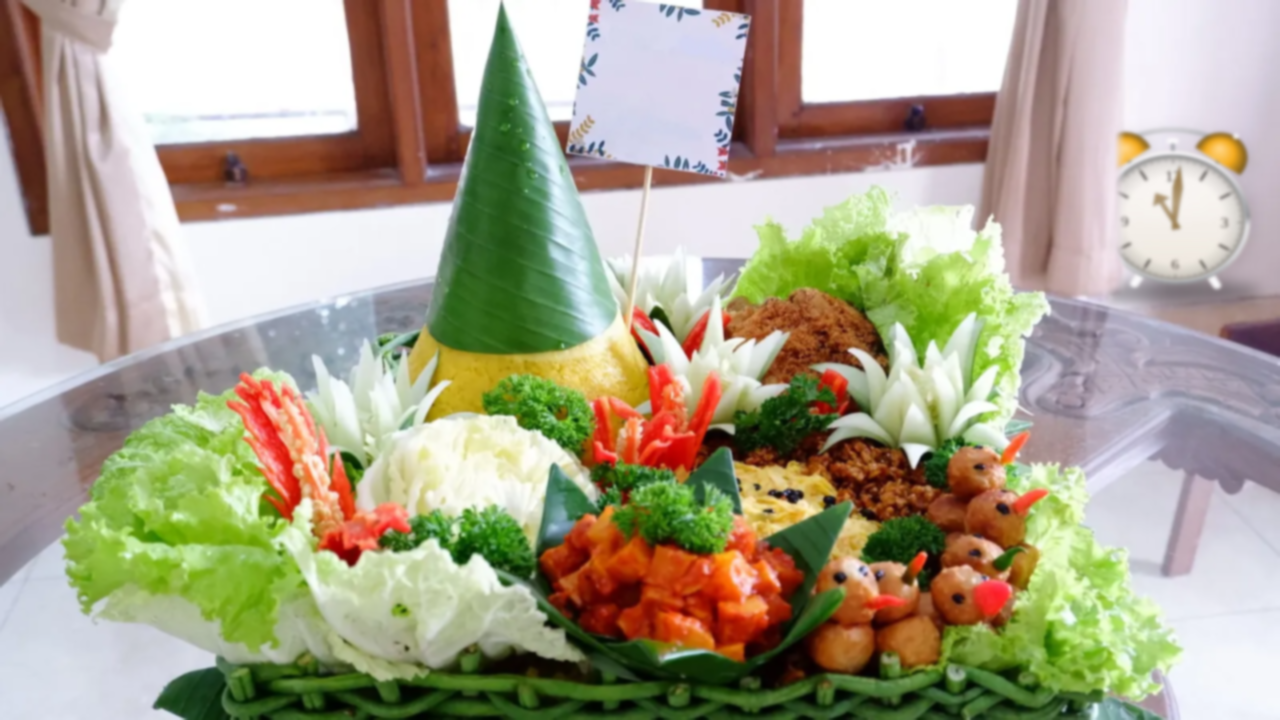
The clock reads 11.01
